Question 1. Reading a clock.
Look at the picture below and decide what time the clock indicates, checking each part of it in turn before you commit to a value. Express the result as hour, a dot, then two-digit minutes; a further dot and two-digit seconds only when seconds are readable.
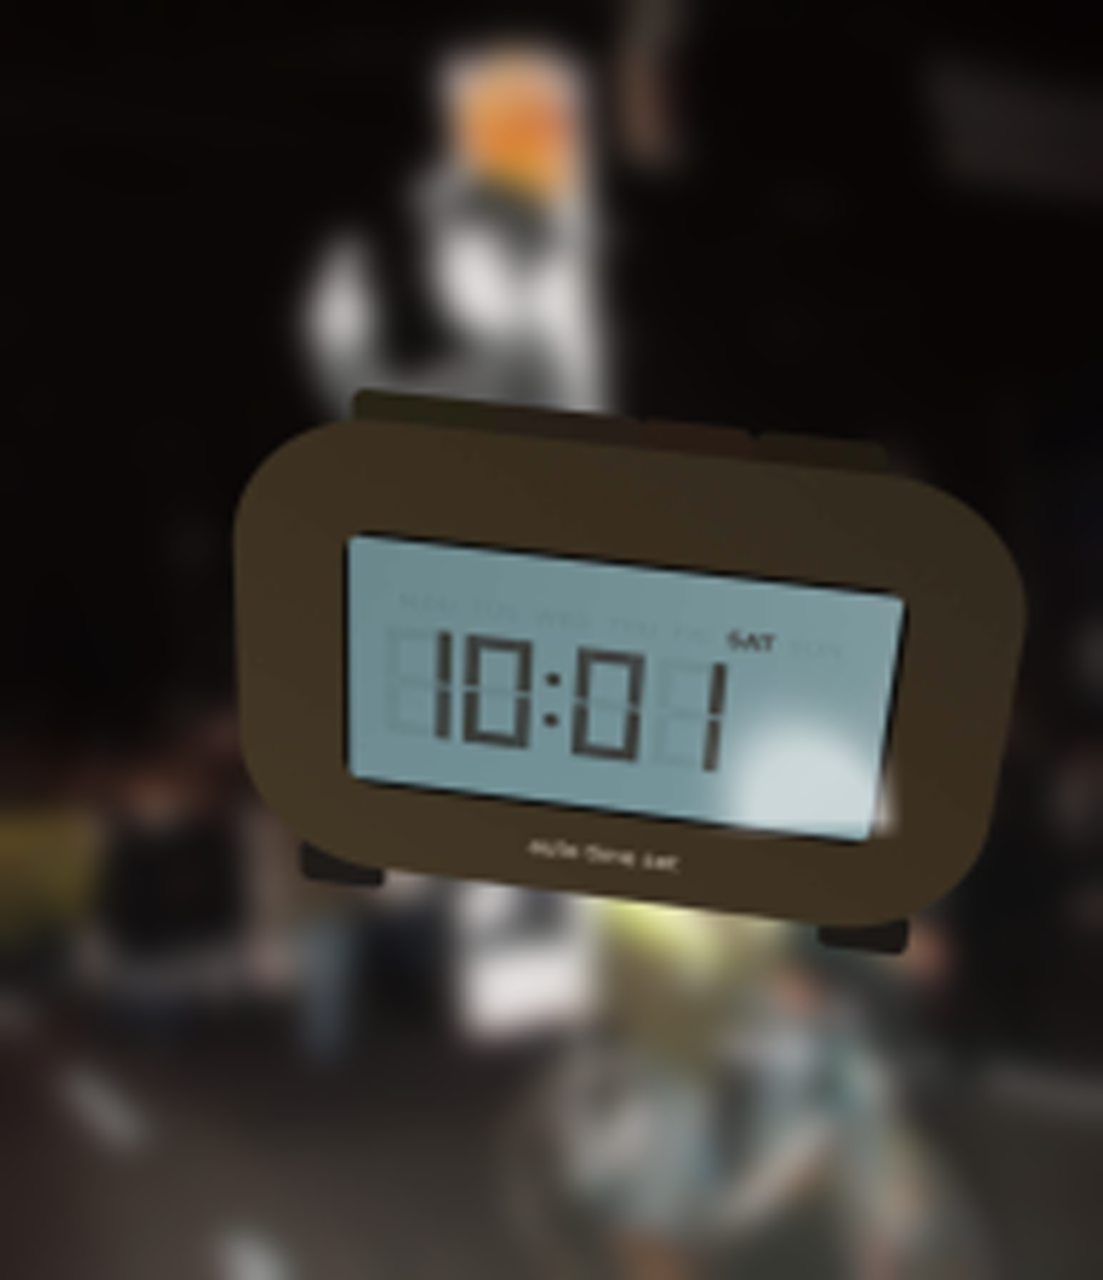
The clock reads 10.01
